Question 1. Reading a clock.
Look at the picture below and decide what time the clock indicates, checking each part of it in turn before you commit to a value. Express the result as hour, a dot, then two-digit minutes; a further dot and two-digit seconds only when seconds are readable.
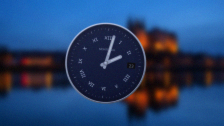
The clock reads 2.02
